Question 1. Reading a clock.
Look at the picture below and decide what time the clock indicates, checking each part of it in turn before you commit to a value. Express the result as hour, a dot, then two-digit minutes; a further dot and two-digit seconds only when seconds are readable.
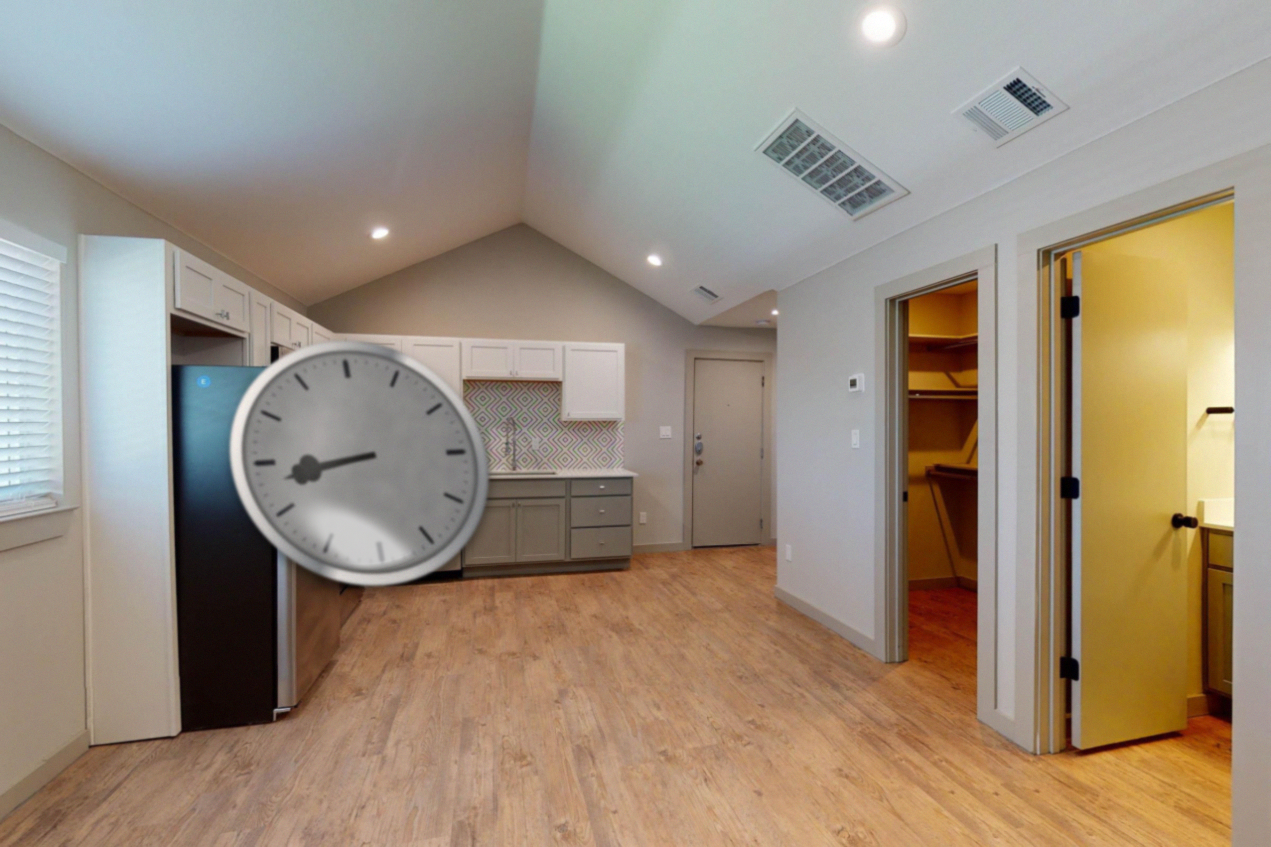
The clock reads 8.43
